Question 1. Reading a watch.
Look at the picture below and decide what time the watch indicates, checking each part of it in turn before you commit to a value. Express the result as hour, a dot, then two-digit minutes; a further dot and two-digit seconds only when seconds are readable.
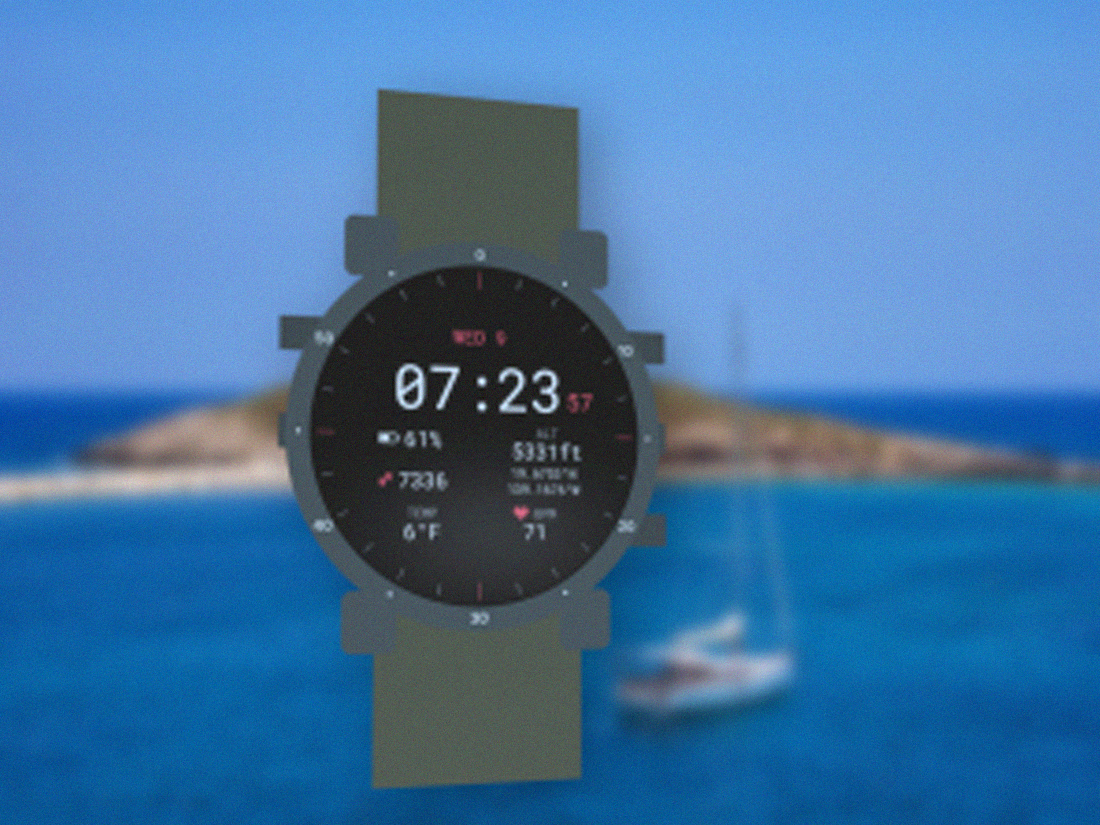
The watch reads 7.23
